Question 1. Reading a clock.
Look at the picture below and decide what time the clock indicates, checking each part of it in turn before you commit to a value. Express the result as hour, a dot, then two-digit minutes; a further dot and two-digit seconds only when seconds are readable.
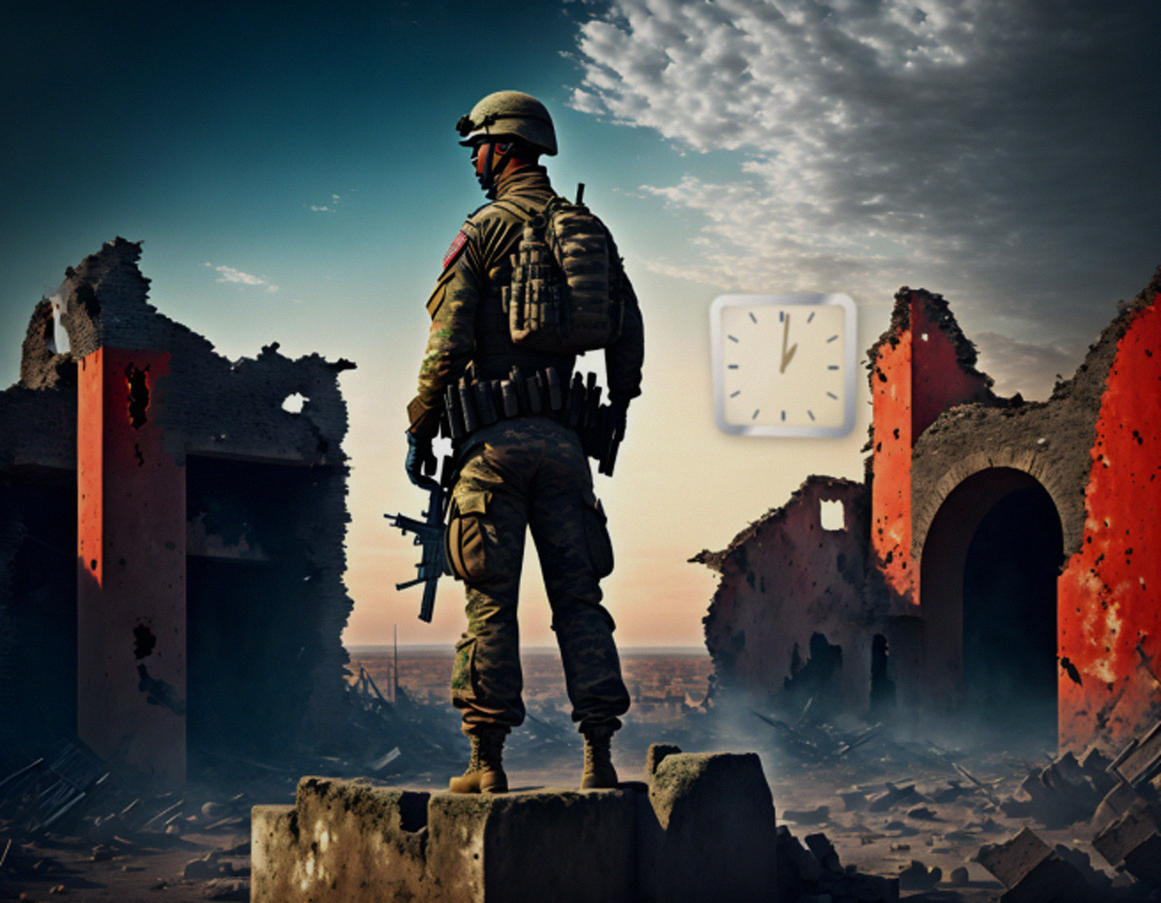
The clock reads 1.01
